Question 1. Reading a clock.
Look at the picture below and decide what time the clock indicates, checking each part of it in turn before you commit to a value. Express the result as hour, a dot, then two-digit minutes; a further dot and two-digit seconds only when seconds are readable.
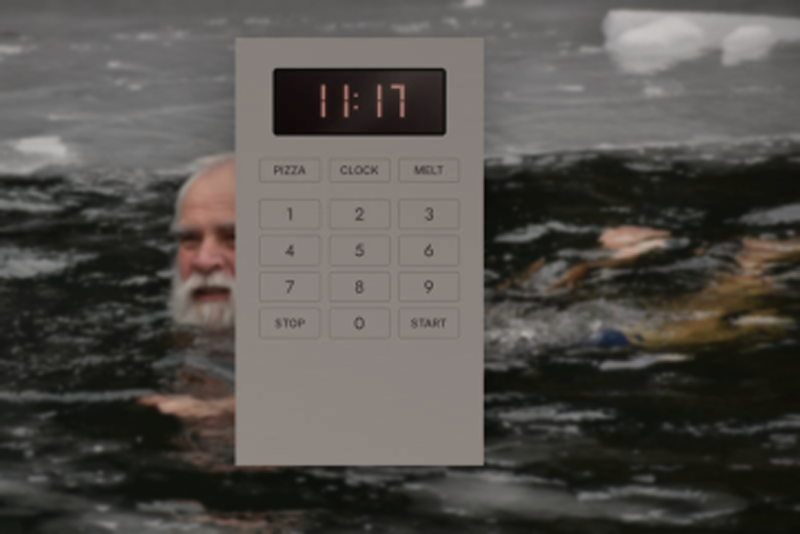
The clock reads 11.17
